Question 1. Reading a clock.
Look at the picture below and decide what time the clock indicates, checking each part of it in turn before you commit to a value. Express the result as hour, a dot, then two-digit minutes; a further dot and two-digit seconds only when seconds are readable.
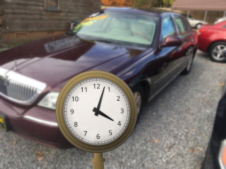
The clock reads 4.03
